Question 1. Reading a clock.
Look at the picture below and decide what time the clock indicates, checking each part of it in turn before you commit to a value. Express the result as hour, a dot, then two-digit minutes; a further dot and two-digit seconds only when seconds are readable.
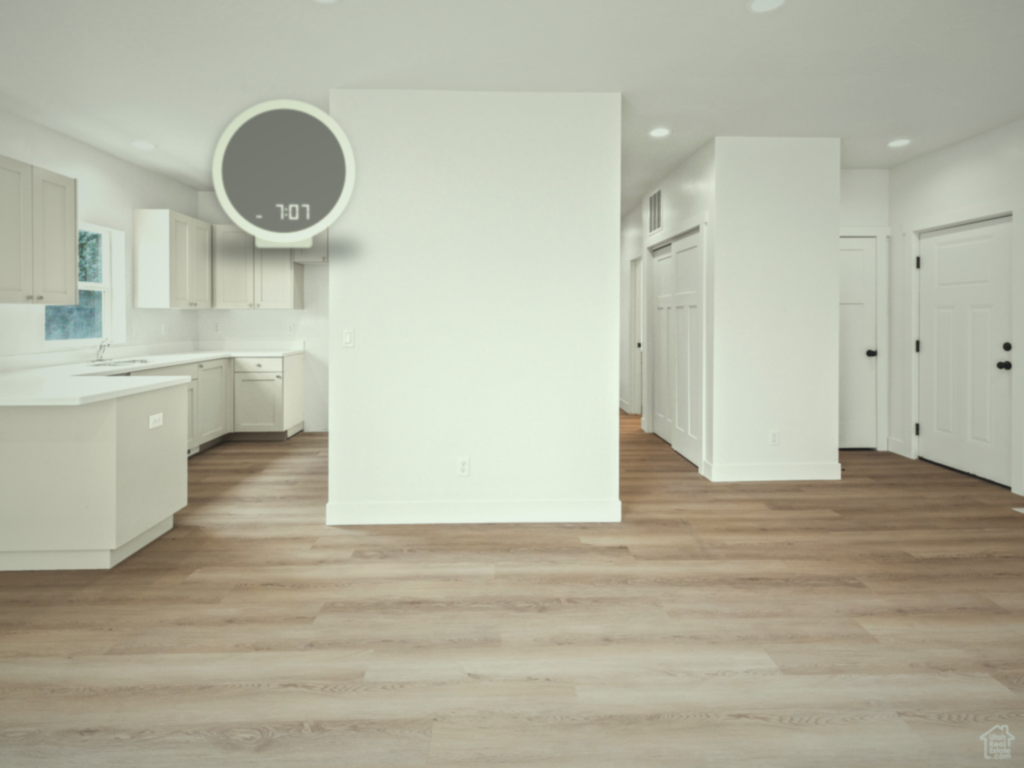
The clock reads 7.07
